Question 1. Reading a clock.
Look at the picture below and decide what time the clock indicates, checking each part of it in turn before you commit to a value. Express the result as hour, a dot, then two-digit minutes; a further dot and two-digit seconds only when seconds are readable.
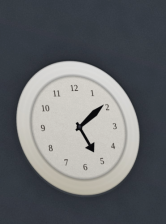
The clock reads 5.09
